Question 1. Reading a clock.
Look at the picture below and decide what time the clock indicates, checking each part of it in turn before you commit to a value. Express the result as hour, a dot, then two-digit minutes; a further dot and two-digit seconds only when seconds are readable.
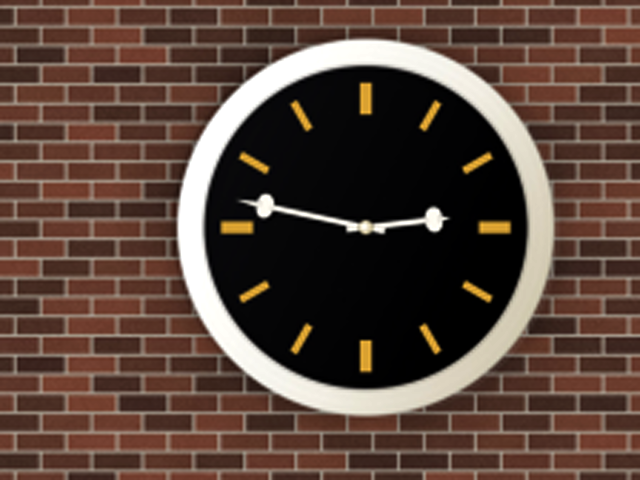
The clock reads 2.47
